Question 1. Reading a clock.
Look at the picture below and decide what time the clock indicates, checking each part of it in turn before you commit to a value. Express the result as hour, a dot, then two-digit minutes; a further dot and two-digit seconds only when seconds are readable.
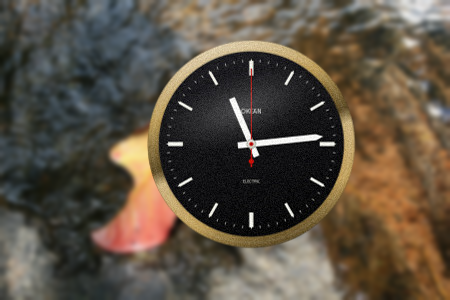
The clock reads 11.14.00
